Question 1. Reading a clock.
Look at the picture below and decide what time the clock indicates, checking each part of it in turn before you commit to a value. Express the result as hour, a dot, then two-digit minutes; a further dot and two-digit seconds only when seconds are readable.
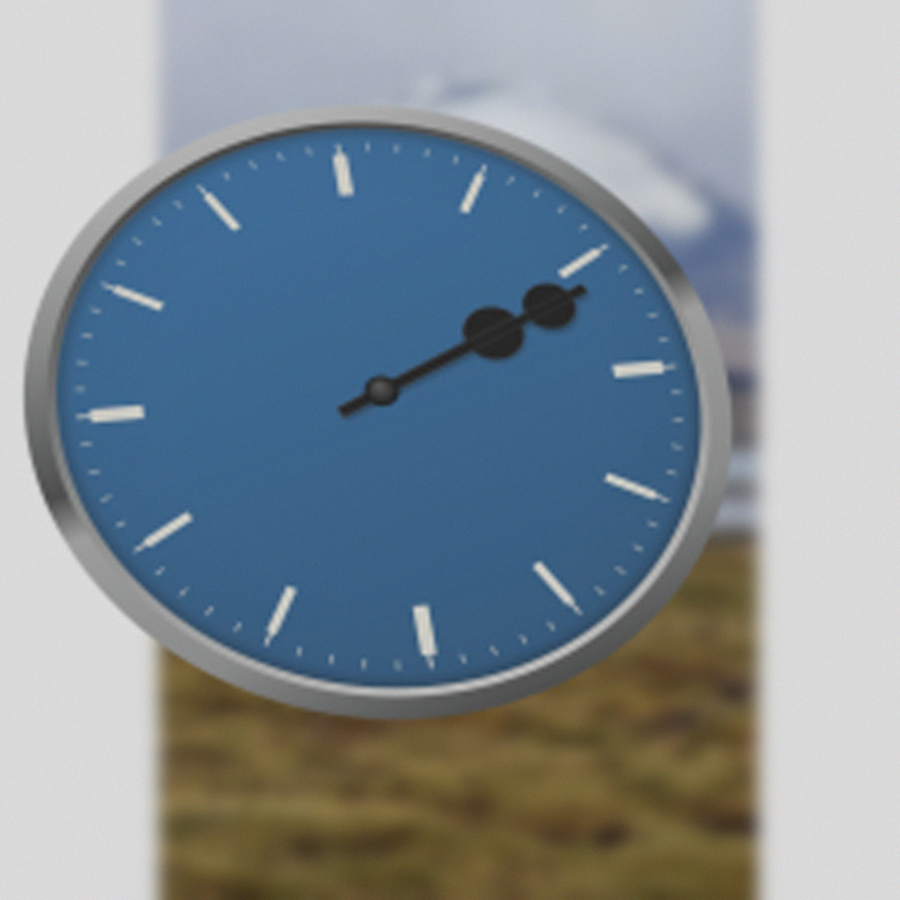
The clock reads 2.11
